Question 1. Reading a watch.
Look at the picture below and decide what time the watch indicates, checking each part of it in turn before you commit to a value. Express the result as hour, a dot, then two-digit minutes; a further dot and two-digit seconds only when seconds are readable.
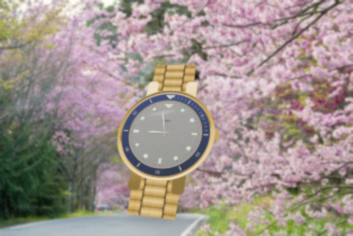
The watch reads 8.58
